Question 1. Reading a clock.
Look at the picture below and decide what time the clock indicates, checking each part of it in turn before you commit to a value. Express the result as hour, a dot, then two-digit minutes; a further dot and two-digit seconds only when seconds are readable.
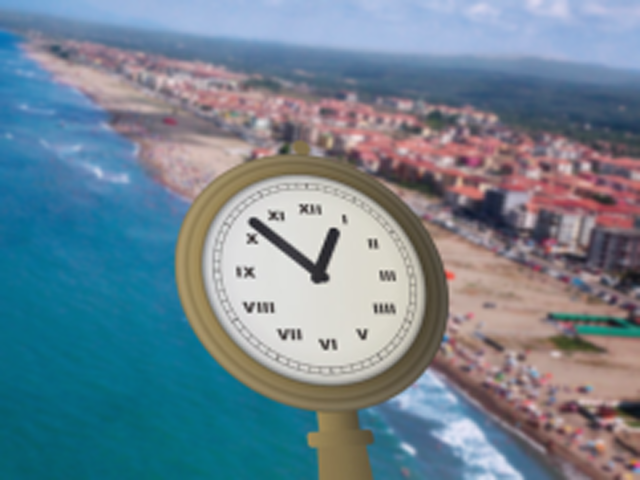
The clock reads 12.52
